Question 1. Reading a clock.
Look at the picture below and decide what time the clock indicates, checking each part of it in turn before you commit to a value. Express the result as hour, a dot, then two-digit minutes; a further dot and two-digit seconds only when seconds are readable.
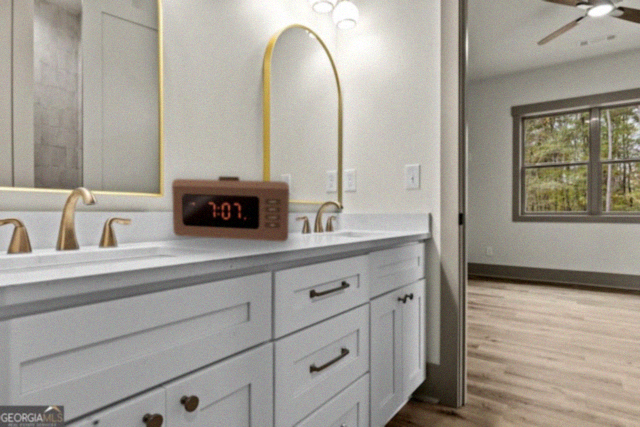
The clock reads 7.07
